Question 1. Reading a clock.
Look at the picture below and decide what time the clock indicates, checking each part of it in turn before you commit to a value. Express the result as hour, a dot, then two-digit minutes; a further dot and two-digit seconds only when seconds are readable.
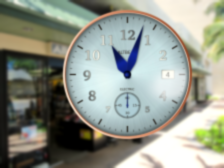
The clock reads 11.03
